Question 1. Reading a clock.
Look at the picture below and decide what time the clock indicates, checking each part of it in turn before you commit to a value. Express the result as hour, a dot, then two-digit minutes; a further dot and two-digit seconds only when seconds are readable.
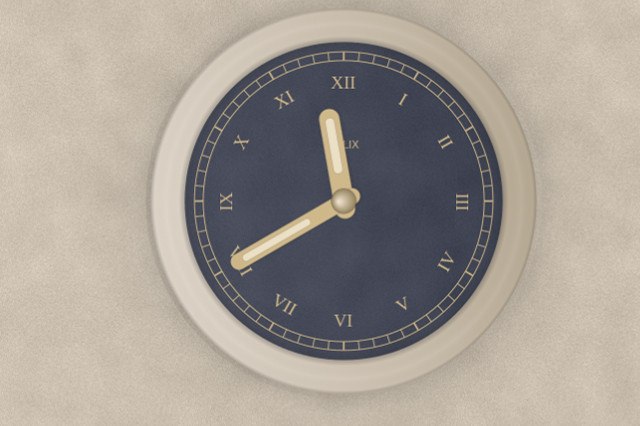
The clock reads 11.40
